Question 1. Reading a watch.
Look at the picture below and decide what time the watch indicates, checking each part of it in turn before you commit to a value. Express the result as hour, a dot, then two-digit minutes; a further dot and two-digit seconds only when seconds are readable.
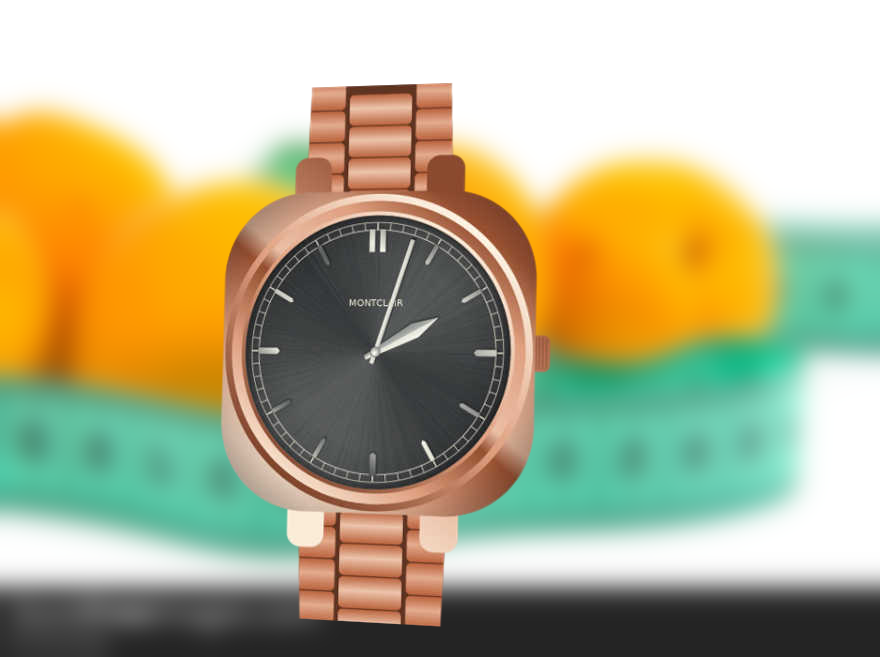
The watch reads 2.03
